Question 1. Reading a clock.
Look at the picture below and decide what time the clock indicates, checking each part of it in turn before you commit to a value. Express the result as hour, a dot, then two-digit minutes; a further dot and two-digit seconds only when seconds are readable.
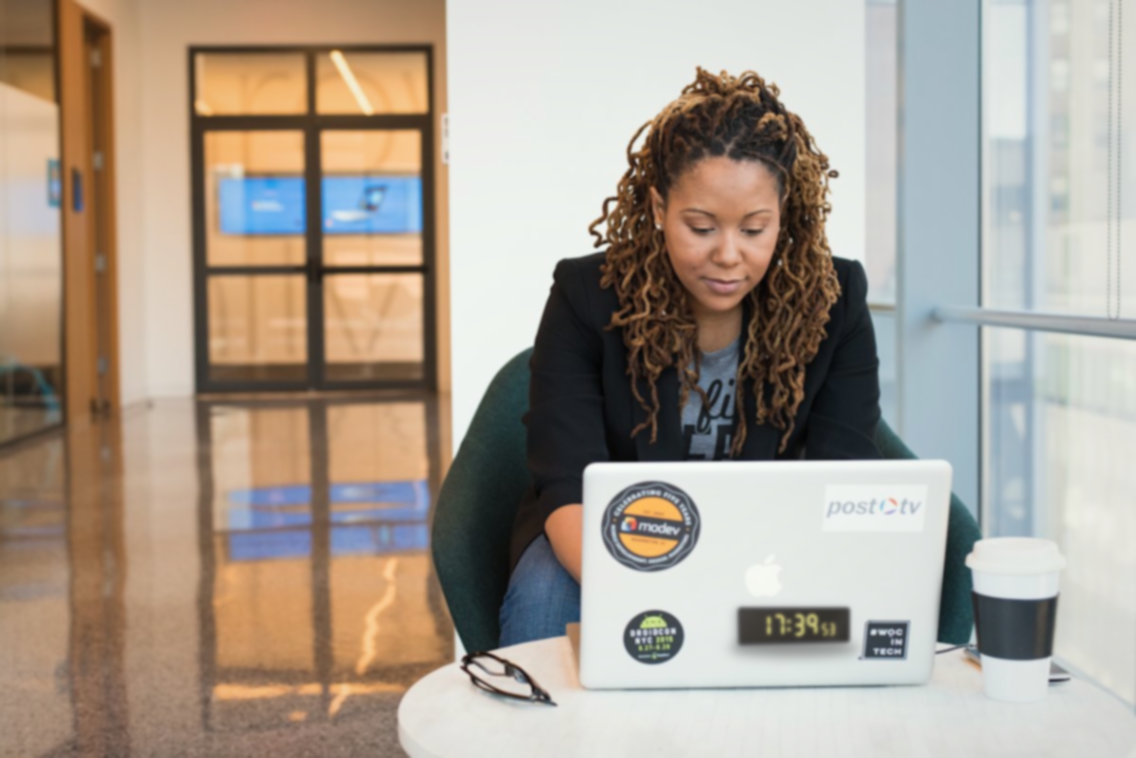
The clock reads 17.39
